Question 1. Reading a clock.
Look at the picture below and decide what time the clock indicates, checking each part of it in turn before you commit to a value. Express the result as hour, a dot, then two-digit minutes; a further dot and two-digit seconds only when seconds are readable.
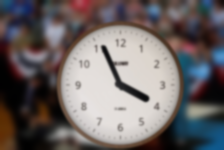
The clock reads 3.56
